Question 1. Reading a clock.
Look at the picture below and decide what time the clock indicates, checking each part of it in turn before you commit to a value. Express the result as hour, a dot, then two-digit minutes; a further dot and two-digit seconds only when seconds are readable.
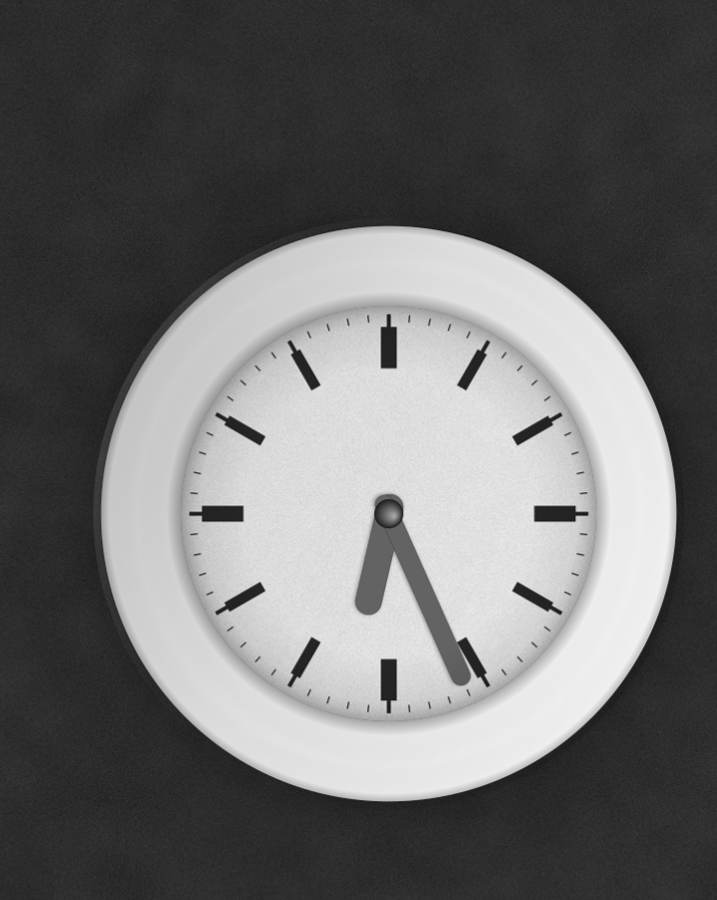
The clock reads 6.26
